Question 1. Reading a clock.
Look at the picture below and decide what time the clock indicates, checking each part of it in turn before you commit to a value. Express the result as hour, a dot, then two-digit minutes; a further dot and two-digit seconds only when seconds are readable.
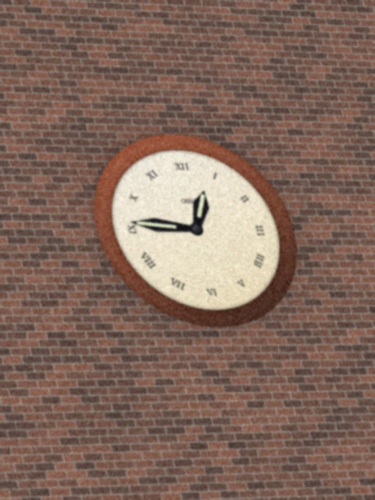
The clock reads 12.46
